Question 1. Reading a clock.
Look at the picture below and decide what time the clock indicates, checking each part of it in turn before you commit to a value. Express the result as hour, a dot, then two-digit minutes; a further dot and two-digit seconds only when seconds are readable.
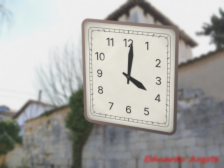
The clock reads 4.01
